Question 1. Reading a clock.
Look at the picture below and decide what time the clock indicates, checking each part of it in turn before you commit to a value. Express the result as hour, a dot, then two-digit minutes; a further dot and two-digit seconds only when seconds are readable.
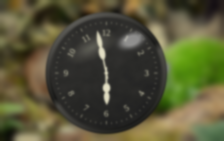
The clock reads 5.58
